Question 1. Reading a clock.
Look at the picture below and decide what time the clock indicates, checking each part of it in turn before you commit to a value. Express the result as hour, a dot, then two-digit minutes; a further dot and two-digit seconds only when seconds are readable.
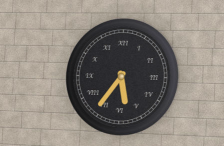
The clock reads 5.36
